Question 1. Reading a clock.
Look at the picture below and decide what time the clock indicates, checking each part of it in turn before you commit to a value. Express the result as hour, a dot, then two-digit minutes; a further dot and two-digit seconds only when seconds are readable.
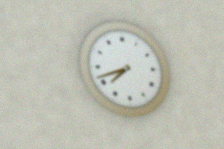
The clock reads 7.42
